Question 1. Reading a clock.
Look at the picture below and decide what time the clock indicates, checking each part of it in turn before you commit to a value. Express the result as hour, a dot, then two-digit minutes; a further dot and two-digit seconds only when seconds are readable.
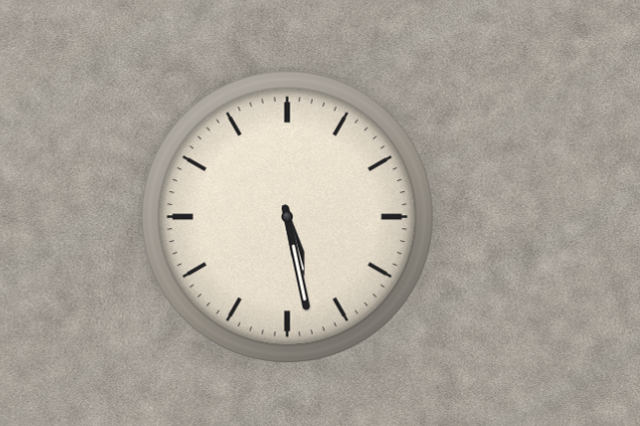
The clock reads 5.28
